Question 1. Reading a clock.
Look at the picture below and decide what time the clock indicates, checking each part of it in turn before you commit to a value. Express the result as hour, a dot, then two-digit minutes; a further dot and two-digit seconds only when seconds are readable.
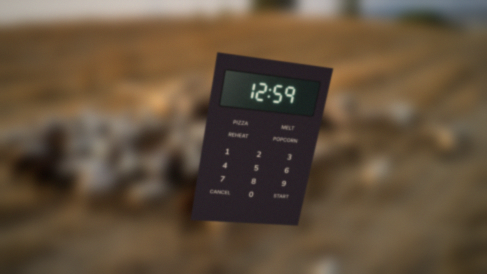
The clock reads 12.59
